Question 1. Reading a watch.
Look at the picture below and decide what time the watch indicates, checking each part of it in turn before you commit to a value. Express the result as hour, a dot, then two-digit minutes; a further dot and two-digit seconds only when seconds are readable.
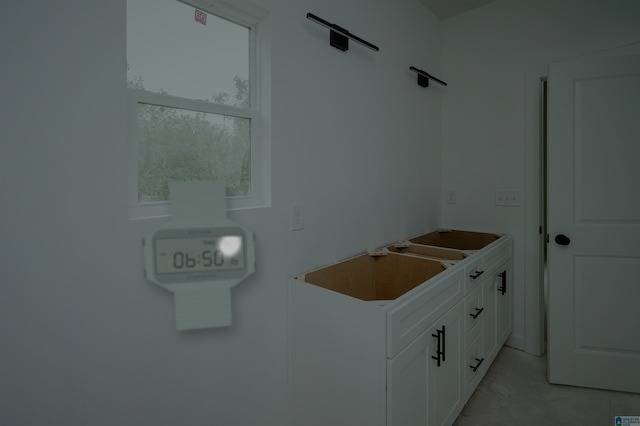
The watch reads 6.50
